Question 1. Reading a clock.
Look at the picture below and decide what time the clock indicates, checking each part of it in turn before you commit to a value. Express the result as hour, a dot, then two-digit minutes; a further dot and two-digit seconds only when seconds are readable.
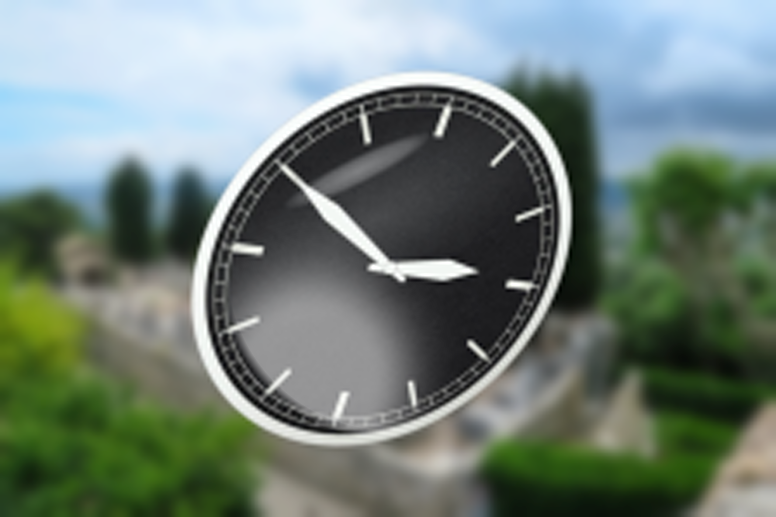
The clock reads 2.50
